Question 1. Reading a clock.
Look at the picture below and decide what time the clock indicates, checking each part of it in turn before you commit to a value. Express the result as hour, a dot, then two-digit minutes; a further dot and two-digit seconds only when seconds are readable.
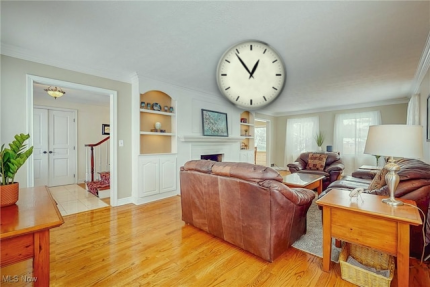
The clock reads 12.54
